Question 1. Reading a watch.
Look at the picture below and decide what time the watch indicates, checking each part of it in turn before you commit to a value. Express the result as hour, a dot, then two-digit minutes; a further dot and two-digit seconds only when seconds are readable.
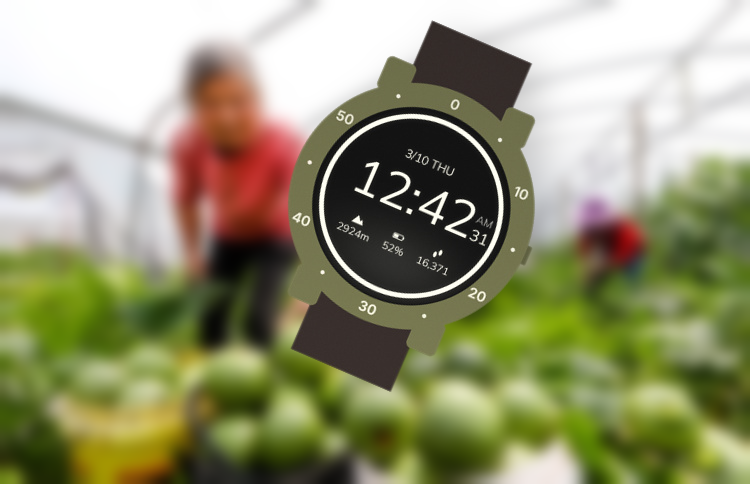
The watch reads 12.42.31
